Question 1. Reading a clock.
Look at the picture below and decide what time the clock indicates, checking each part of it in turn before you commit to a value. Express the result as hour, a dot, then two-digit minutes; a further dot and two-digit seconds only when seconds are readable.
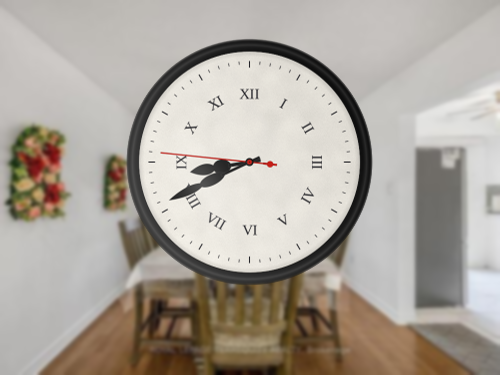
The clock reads 8.40.46
